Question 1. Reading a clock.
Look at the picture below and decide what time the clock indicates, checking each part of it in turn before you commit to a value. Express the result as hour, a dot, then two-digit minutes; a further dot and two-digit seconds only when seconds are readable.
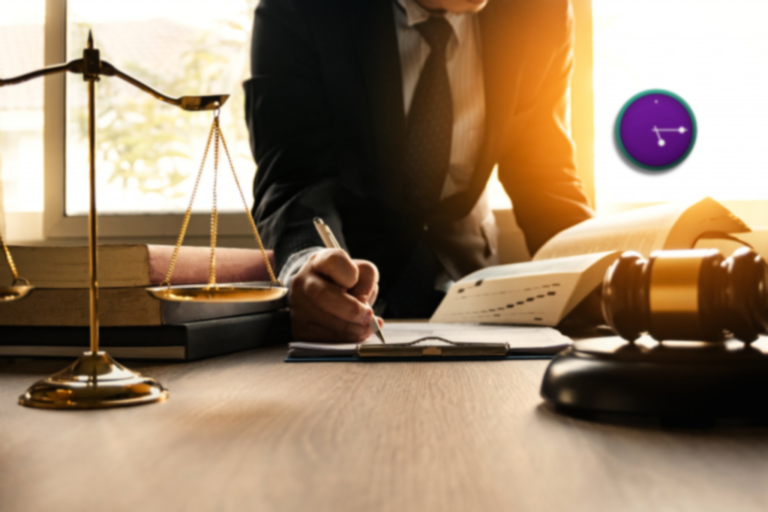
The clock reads 5.15
